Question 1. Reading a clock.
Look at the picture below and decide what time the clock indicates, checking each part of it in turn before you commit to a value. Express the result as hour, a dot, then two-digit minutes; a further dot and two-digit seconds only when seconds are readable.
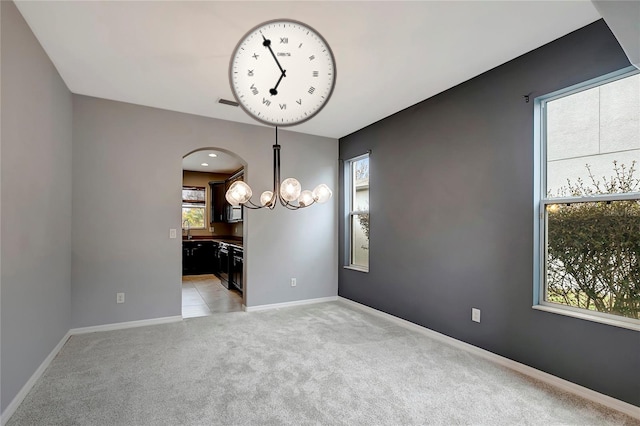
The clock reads 6.55
